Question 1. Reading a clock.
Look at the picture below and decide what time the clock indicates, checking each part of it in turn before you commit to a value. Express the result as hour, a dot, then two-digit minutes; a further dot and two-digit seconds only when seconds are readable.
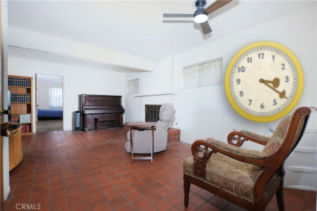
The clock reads 3.21
